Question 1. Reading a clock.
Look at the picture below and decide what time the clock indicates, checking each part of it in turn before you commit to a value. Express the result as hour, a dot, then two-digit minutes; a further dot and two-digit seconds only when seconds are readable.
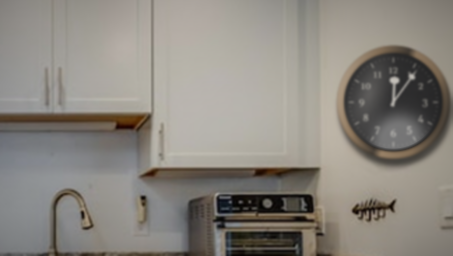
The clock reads 12.06
